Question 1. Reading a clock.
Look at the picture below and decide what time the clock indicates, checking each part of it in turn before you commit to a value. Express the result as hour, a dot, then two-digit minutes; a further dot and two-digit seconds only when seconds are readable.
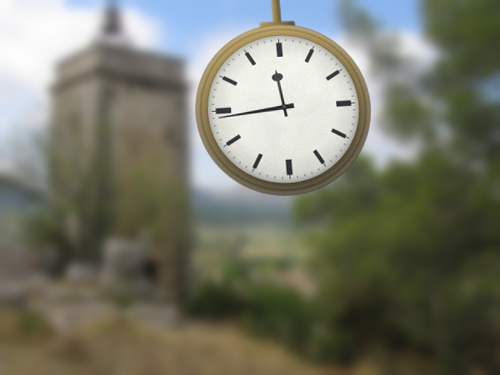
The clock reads 11.44
